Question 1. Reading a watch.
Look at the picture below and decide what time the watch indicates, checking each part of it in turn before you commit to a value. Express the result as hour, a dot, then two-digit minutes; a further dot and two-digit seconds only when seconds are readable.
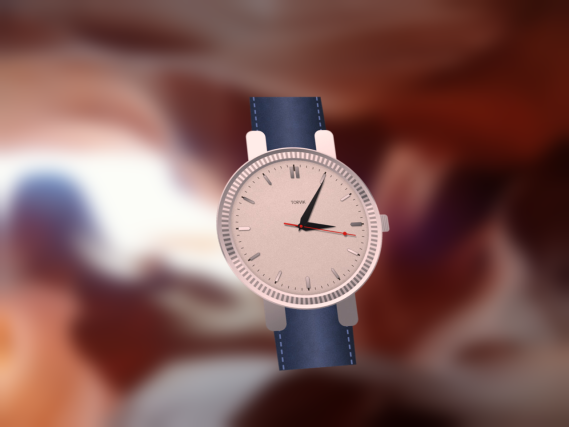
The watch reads 3.05.17
